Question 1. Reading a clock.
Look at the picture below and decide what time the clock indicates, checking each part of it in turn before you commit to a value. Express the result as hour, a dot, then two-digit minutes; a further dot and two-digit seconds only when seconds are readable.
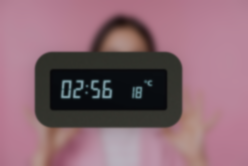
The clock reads 2.56
